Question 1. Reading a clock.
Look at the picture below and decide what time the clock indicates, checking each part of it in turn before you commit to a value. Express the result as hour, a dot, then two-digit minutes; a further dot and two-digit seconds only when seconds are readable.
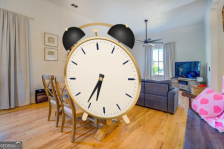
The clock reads 6.36
